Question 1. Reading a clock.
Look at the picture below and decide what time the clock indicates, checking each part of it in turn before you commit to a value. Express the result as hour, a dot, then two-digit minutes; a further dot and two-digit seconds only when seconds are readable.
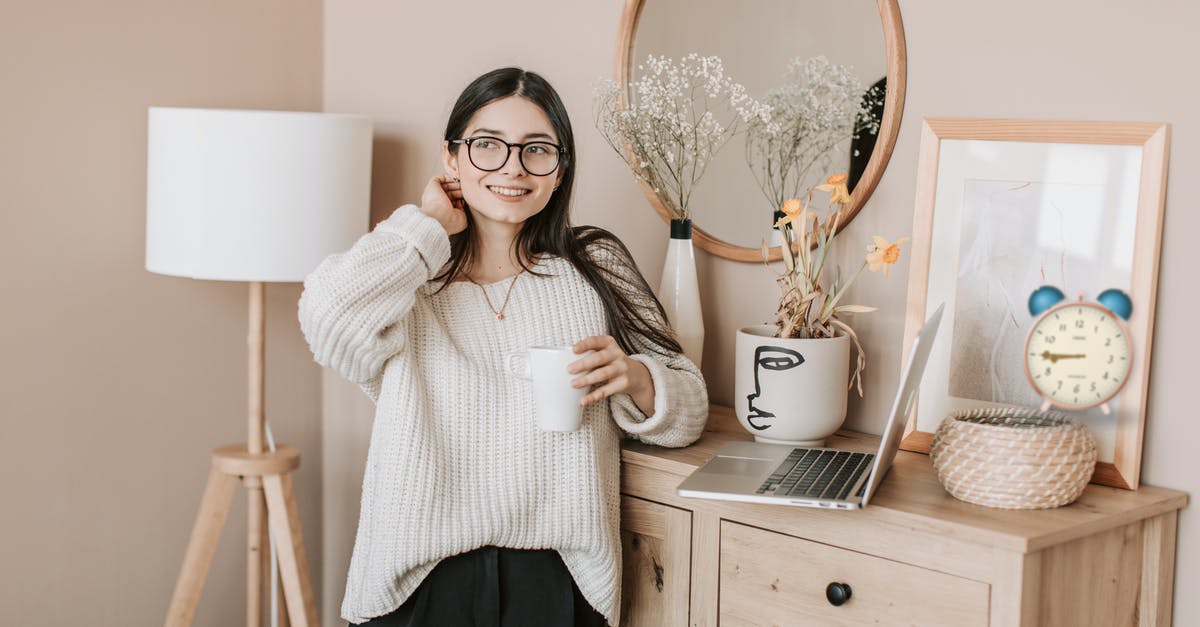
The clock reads 8.45
